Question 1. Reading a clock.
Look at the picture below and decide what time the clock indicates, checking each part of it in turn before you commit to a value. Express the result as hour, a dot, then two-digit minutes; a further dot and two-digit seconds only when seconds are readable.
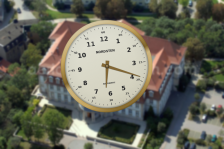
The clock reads 6.19
